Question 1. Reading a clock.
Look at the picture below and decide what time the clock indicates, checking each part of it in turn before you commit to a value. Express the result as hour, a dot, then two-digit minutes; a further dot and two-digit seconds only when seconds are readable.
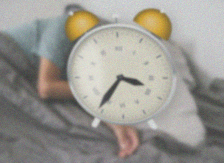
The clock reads 3.36
